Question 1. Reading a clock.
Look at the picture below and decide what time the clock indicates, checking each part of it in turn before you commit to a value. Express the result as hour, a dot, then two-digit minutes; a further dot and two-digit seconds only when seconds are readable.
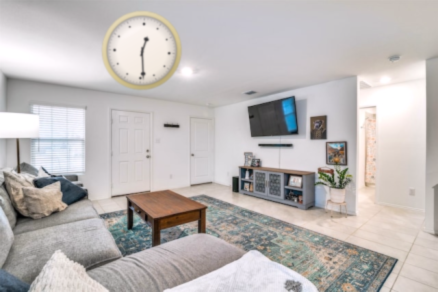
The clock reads 12.29
